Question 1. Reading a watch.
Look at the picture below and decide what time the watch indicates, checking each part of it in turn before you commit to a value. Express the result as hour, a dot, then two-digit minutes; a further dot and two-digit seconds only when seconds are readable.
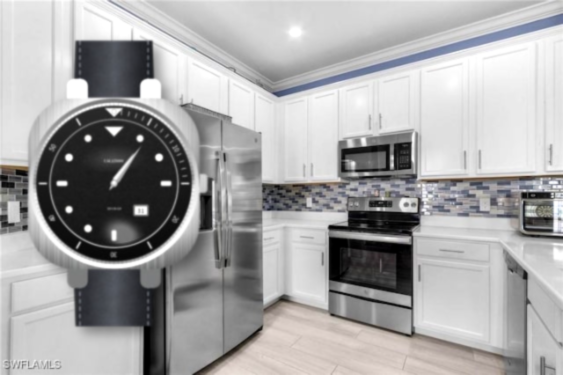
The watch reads 1.06
